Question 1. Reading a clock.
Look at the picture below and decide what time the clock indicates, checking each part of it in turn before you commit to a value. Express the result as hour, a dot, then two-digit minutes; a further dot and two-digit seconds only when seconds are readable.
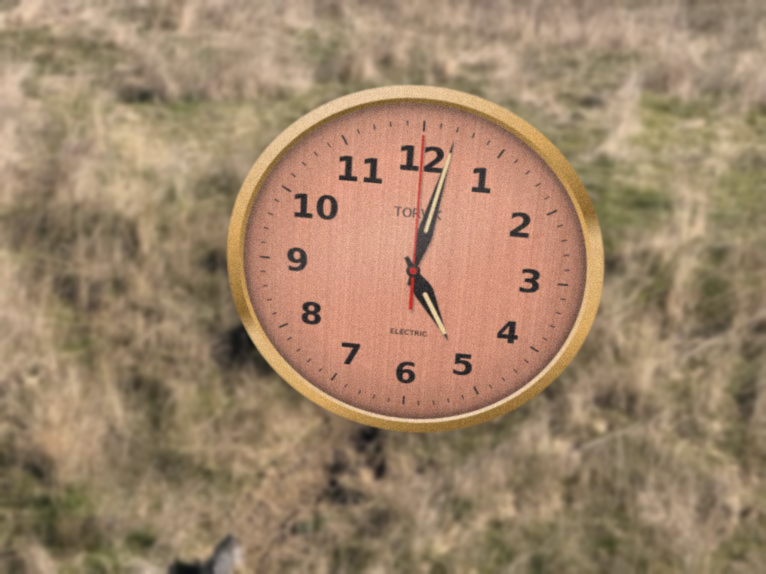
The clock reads 5.02.00
